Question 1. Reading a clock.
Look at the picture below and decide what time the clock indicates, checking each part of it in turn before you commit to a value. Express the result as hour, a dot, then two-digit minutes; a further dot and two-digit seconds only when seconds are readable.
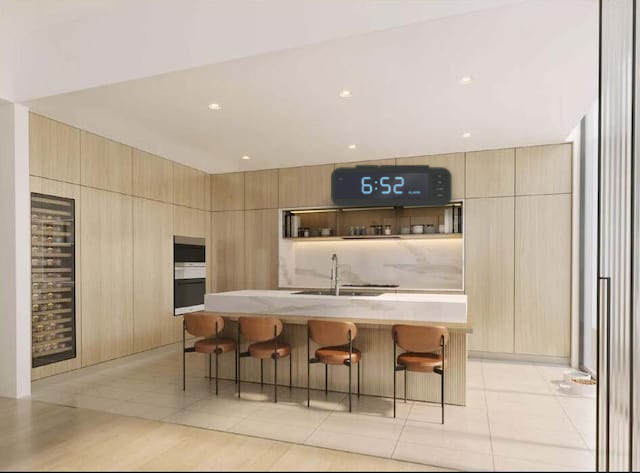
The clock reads 6.52
